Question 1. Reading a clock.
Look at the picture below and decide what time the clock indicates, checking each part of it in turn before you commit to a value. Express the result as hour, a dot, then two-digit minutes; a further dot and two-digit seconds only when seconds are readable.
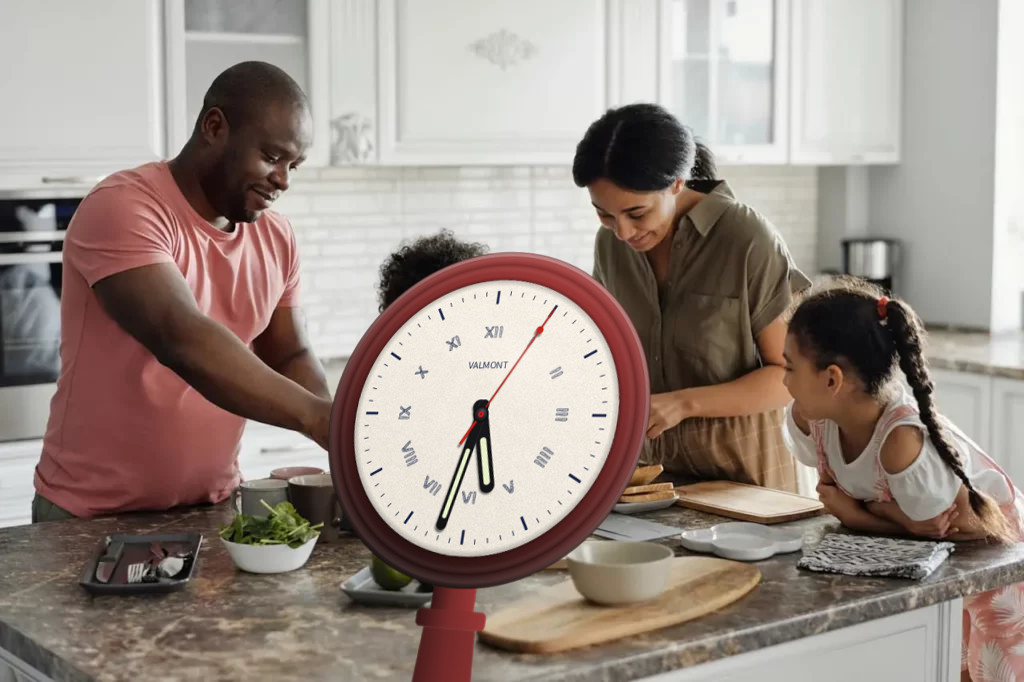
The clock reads 5.32.05
